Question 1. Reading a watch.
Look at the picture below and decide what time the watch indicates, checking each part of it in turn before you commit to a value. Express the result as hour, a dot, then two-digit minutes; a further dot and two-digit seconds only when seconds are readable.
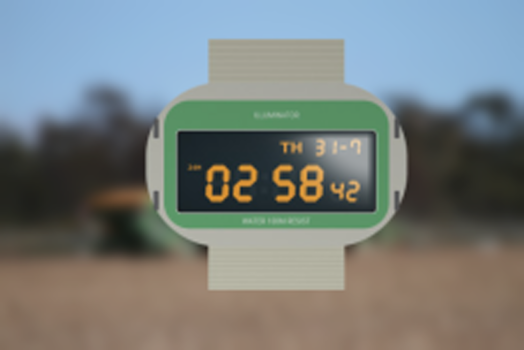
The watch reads 2.58.42
